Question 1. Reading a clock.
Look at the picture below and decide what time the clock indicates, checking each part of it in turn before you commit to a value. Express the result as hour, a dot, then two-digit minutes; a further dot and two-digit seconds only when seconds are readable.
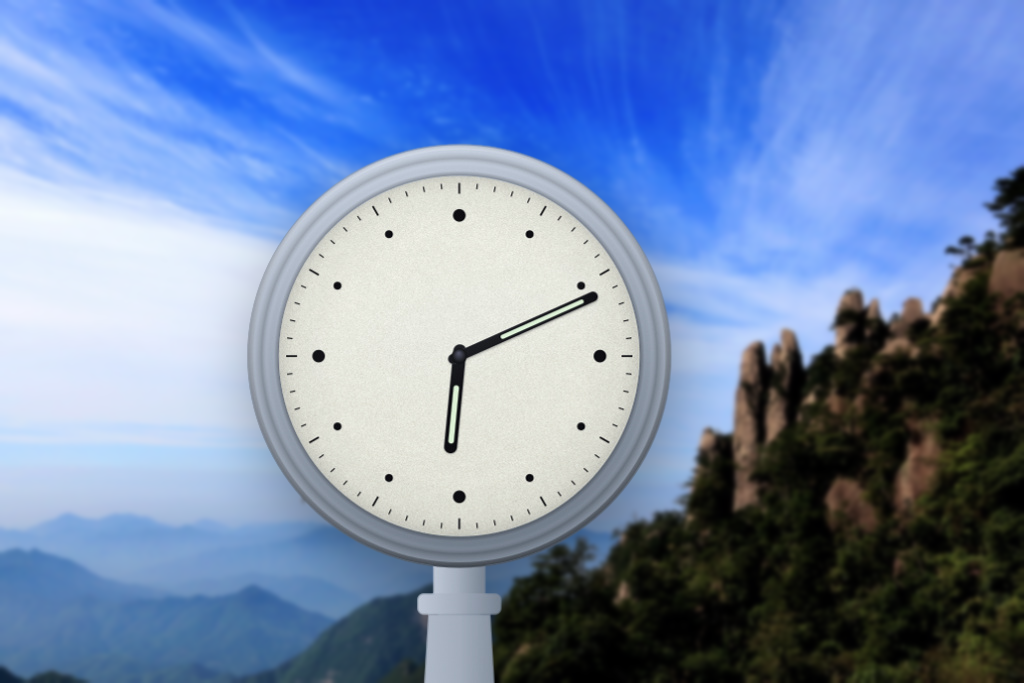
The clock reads 6.11
